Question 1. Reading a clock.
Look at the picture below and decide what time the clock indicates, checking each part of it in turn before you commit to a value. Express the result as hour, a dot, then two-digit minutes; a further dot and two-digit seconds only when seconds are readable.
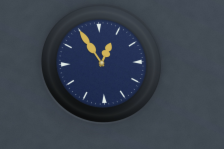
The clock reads 12.55
